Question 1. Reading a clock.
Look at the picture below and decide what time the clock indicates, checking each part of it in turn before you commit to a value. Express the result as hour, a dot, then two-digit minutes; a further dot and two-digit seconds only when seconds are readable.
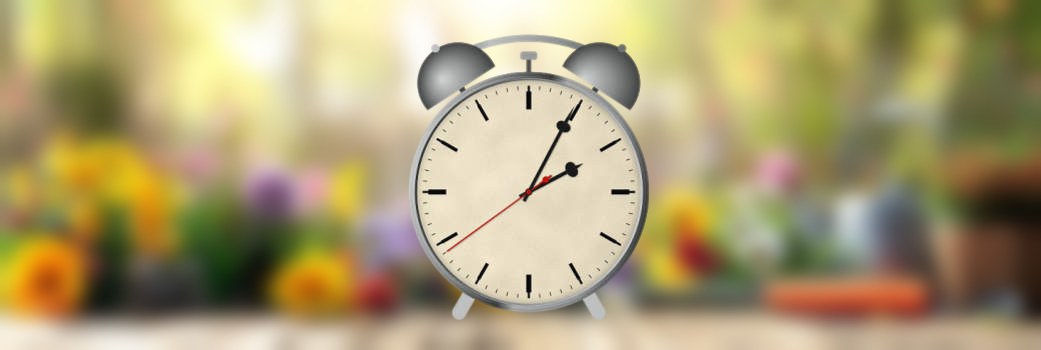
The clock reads 2.04.39
